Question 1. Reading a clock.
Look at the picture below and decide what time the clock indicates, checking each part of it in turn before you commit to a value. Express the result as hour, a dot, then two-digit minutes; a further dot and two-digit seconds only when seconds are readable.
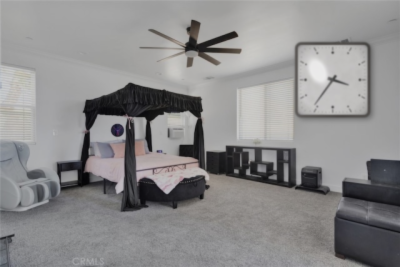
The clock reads 3.36
